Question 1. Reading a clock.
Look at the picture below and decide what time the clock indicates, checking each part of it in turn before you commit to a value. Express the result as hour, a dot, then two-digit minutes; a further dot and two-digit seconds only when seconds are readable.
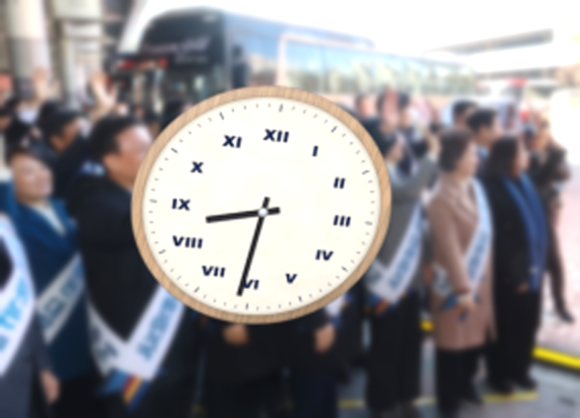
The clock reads 8.31
